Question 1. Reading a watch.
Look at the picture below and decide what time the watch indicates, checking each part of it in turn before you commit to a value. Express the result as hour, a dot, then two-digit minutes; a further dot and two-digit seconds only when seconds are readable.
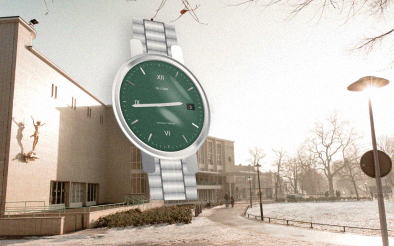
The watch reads 2.44
